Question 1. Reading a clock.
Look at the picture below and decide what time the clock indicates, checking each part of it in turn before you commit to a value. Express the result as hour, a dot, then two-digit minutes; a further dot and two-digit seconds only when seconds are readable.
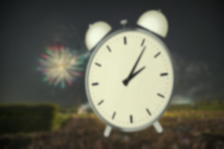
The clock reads 2.06
